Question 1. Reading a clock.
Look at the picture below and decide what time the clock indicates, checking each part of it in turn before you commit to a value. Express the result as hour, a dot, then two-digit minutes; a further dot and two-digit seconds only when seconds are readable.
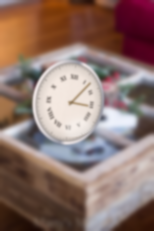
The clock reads 3.07
